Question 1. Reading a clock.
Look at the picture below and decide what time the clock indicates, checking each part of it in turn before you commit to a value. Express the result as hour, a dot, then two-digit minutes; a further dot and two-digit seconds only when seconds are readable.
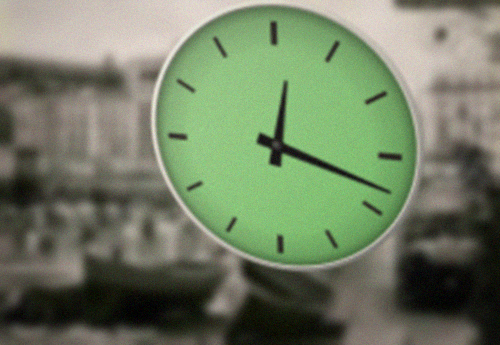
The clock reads 12.18
